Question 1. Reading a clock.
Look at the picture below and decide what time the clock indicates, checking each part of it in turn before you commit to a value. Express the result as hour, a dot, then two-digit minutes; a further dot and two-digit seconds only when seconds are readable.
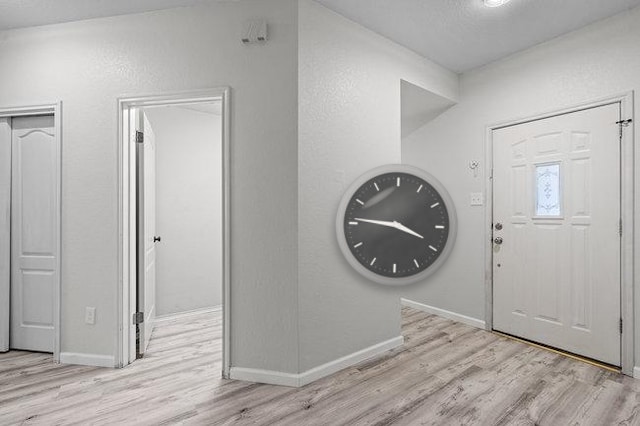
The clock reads 3.46
